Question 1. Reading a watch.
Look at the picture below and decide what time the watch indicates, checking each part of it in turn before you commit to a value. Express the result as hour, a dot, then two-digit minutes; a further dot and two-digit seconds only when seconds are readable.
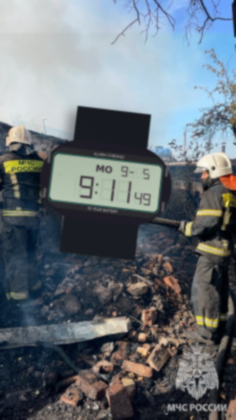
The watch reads 9.11.49
